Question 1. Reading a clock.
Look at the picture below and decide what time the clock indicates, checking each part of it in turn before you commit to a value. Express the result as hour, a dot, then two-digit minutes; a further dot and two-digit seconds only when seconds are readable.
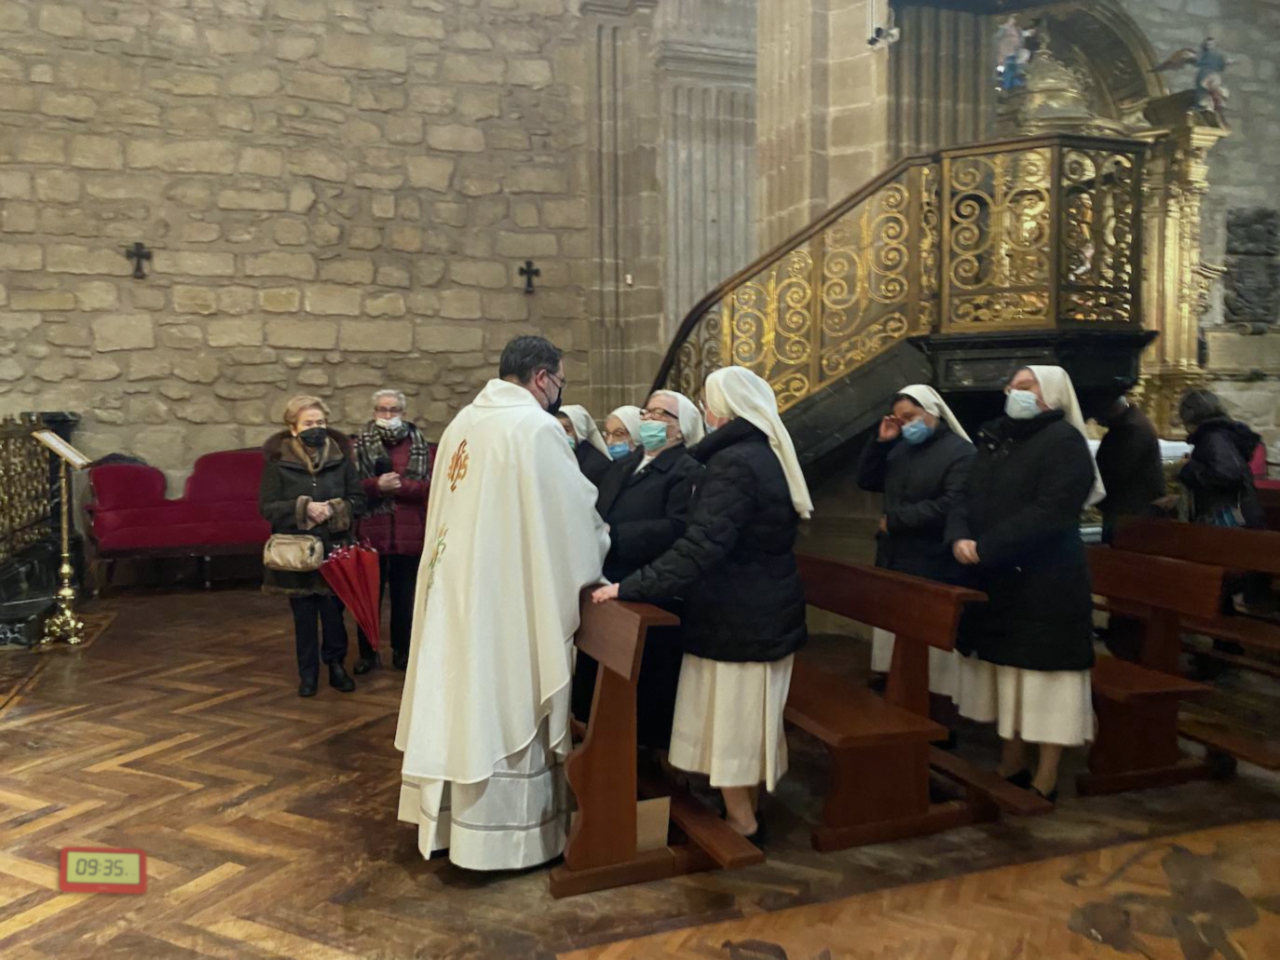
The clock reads 9.35
